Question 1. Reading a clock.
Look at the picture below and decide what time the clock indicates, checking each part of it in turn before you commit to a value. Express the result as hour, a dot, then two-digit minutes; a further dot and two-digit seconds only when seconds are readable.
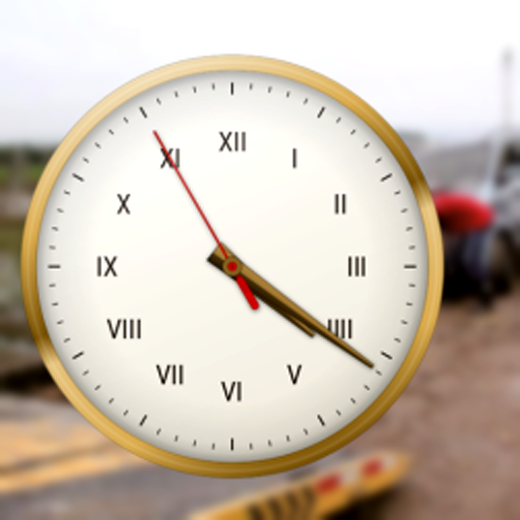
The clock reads 4.20.55
